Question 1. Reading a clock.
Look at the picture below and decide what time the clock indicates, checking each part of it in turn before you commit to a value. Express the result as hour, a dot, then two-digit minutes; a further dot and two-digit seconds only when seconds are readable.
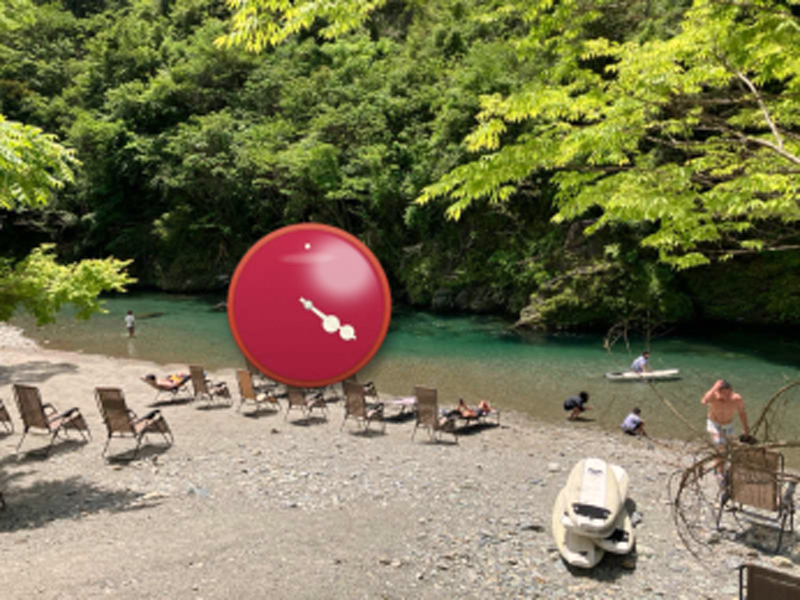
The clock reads 4.21
